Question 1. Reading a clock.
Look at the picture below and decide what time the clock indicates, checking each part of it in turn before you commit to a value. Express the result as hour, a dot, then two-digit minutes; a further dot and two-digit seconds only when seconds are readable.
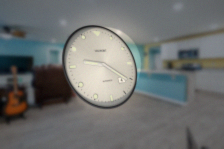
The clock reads 9.21
